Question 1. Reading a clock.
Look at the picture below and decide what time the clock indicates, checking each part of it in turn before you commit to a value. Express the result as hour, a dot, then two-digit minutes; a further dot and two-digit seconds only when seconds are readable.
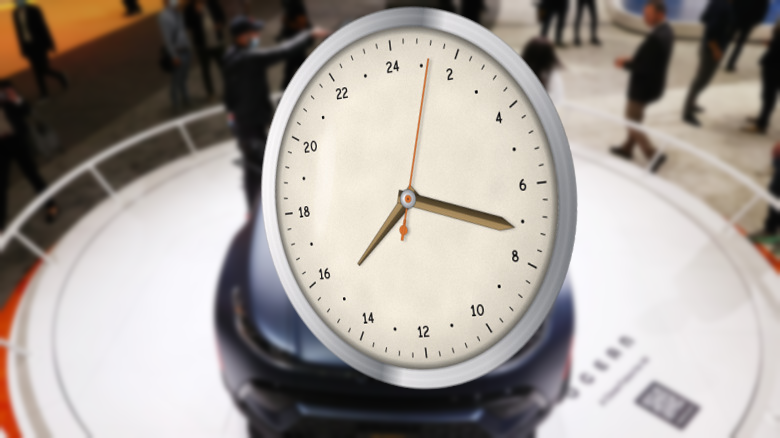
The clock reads 15.18.03
